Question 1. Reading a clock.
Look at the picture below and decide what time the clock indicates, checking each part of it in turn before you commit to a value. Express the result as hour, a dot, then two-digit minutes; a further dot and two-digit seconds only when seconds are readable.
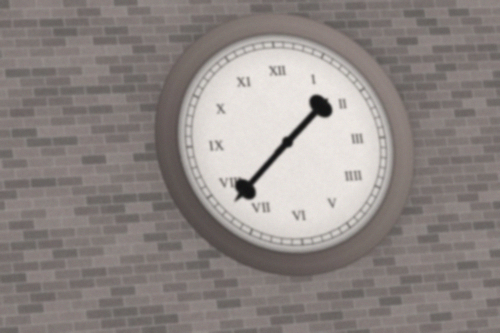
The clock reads 1.38
